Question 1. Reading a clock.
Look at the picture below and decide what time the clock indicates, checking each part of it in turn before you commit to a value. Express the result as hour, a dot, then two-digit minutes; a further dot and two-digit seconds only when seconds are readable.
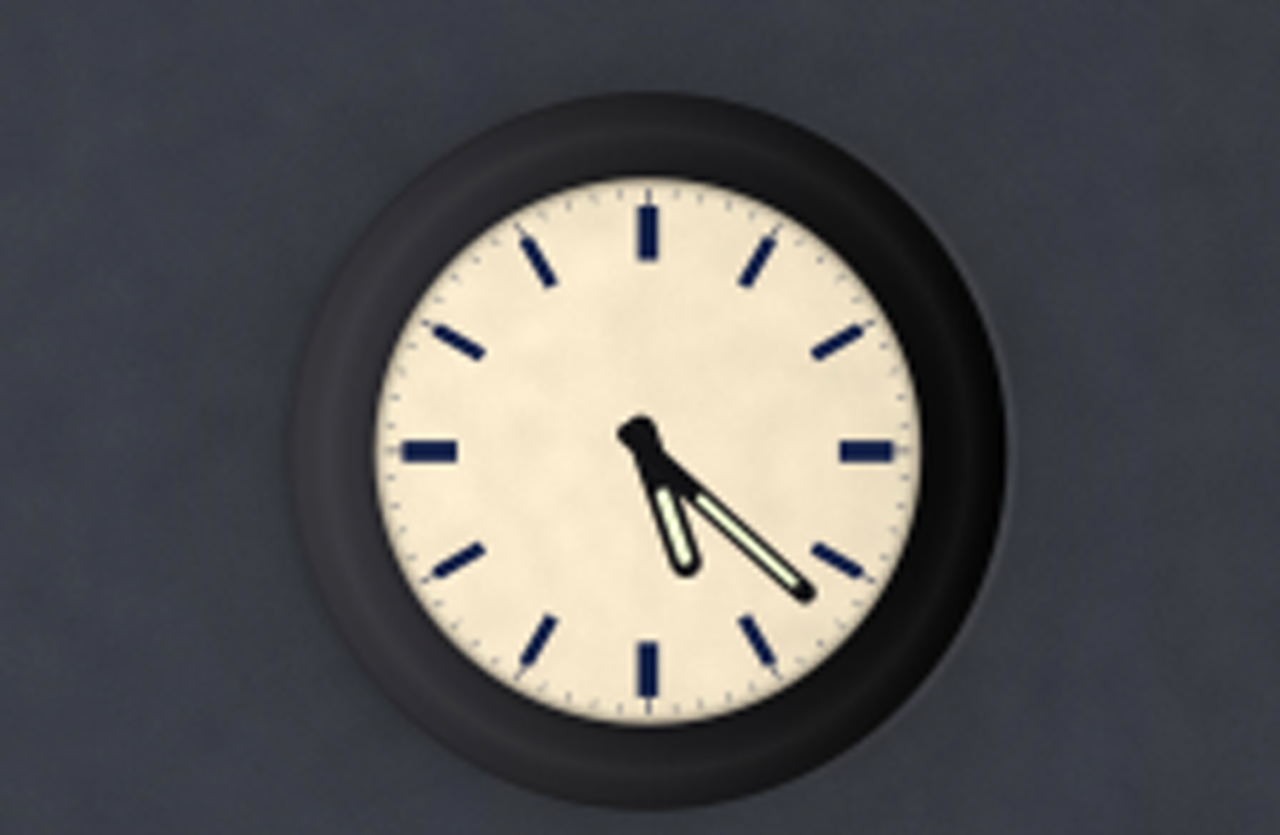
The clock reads 5.22
